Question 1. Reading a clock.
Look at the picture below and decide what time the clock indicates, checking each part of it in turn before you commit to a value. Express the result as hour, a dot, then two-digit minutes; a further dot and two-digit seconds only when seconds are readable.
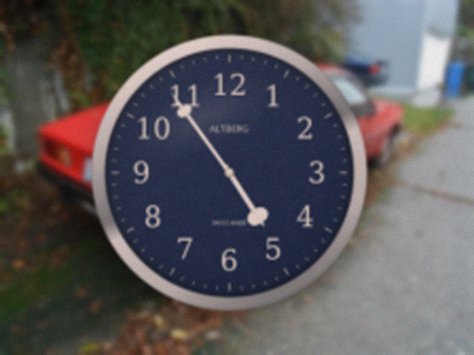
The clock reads 4.54
